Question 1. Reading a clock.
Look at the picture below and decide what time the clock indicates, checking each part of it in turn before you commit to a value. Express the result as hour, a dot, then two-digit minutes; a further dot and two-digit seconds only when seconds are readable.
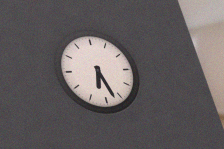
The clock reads 6.27
